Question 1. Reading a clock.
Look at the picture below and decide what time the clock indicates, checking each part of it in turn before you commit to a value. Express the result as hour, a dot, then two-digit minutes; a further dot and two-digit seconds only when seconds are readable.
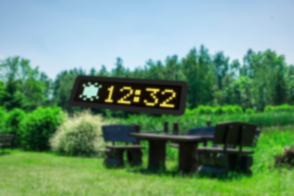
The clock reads 12.32
